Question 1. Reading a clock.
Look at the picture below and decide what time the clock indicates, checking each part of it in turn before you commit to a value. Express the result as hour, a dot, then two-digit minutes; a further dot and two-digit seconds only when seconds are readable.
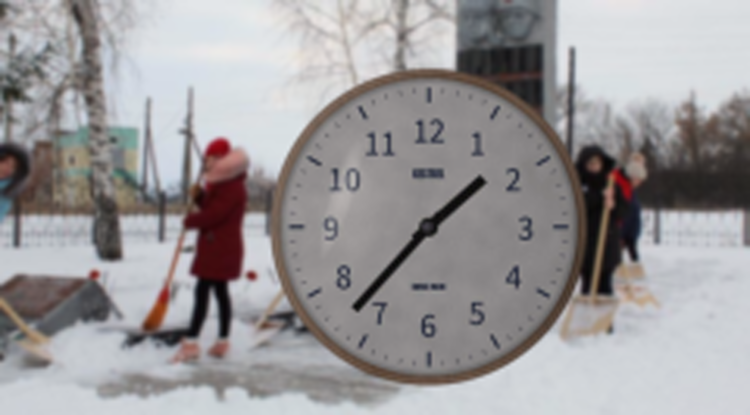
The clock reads 1.37
